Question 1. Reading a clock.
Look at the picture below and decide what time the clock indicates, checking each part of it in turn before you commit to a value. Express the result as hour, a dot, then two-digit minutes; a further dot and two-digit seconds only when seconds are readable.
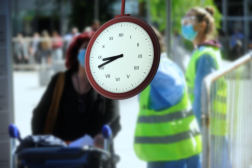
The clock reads 8.41
